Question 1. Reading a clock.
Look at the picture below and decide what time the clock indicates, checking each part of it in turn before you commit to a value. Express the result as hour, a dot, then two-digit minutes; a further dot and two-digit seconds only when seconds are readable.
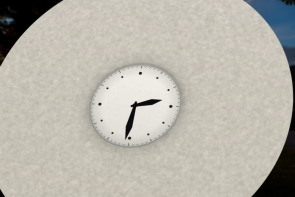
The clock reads 2.31
